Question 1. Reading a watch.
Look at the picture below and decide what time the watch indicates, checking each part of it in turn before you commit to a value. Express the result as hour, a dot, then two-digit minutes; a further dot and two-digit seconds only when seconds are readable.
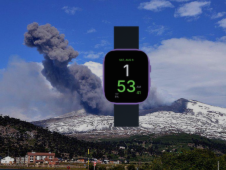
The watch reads 1.53
